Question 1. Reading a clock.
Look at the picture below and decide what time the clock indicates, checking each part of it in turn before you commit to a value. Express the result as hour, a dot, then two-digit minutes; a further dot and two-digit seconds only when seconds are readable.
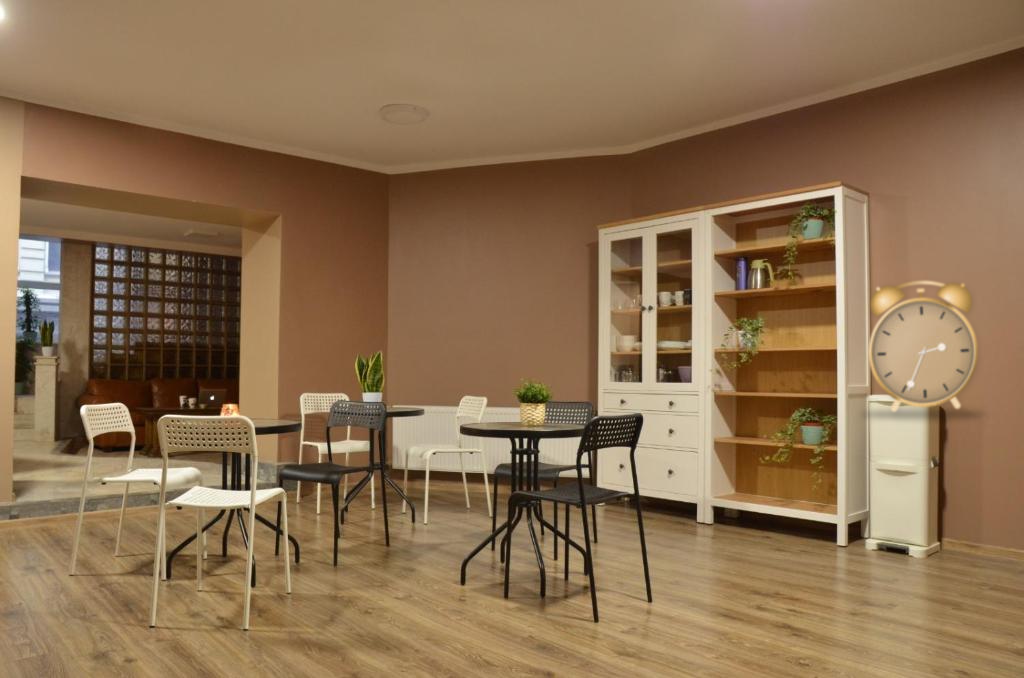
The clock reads 2.34
